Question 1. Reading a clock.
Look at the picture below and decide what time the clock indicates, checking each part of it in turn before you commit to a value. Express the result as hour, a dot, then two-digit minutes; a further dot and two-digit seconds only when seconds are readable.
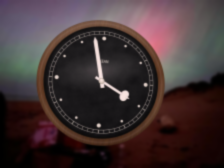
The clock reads 3.58
